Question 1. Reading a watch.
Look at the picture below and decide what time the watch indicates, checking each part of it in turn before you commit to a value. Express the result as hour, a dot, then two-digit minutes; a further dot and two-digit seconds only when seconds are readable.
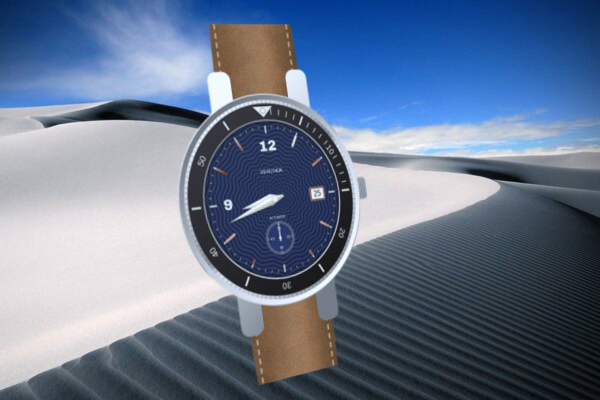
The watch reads 8.42
